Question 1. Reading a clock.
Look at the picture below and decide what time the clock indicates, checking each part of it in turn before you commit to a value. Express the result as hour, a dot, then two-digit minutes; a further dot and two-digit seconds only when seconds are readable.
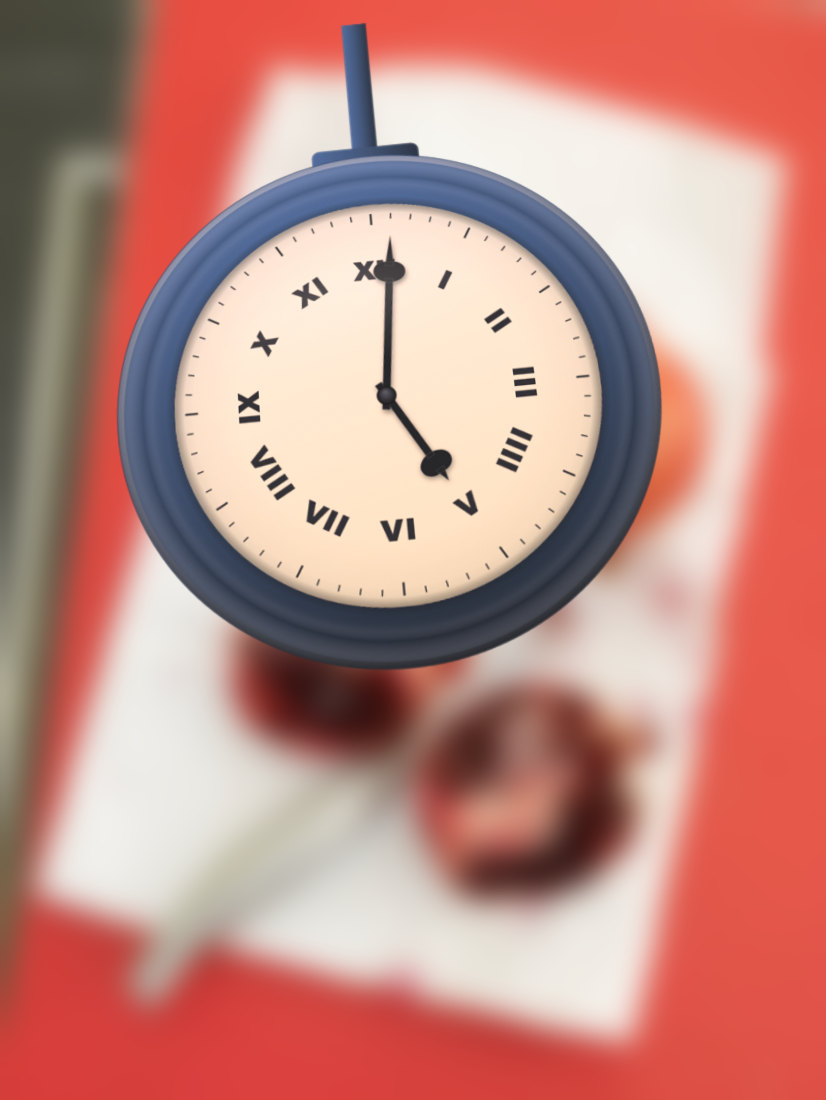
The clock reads 5.01
